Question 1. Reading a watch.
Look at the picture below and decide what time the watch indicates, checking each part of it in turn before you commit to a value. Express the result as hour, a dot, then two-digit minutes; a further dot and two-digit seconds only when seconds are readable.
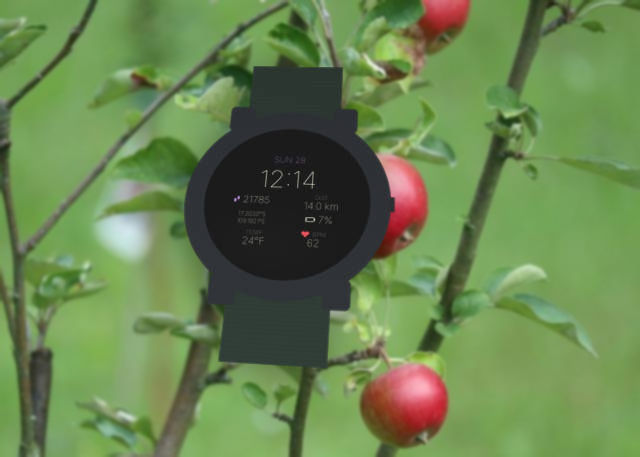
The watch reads 12.14
